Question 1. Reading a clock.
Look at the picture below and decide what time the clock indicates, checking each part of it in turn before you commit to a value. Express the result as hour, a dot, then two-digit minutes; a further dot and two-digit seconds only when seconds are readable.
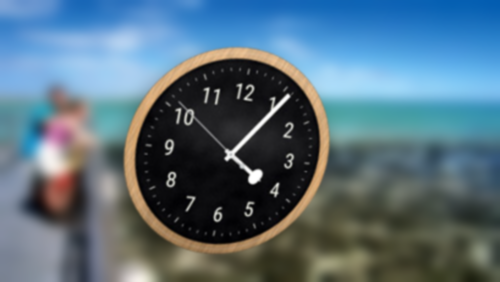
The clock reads 4.05.51
